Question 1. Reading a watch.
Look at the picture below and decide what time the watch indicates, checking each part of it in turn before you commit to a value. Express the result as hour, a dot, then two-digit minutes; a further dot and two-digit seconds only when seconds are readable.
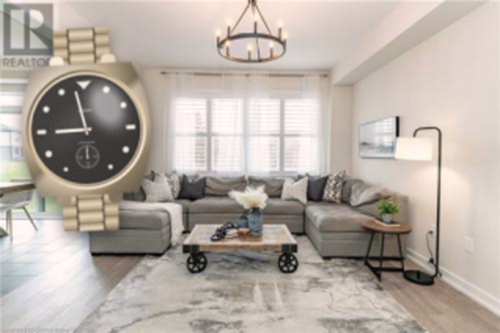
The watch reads 8.58
